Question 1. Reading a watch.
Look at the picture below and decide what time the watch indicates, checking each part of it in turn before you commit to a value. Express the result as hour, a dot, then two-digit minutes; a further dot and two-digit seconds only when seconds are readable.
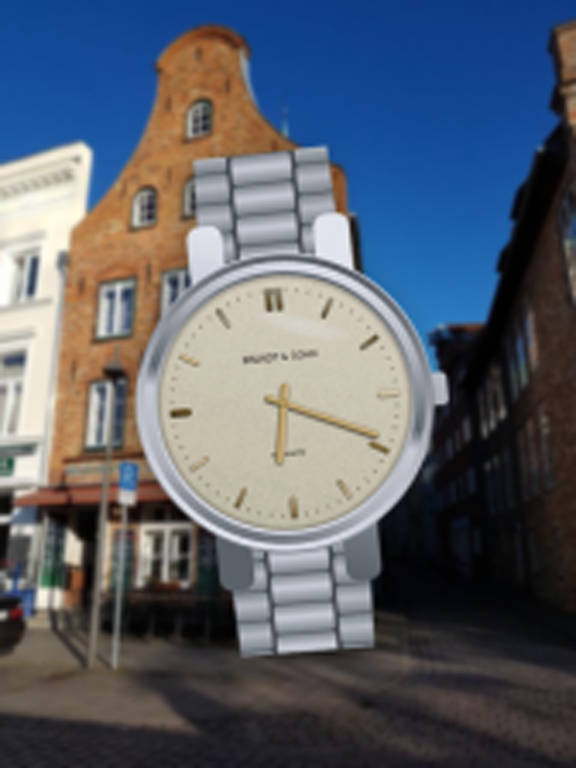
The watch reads 6.19
